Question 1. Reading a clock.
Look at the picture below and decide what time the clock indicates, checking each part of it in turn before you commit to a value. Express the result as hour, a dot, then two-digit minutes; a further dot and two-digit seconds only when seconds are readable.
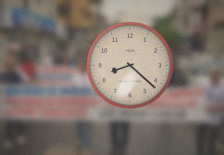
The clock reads 8.22
